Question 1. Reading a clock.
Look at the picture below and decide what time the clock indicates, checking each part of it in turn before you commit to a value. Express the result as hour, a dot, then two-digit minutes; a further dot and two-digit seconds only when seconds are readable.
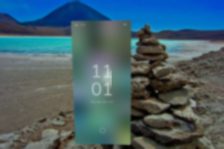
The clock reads 11.01
